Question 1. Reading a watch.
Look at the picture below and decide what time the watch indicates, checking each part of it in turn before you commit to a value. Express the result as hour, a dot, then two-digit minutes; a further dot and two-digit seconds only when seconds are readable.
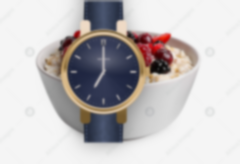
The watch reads 7.00
